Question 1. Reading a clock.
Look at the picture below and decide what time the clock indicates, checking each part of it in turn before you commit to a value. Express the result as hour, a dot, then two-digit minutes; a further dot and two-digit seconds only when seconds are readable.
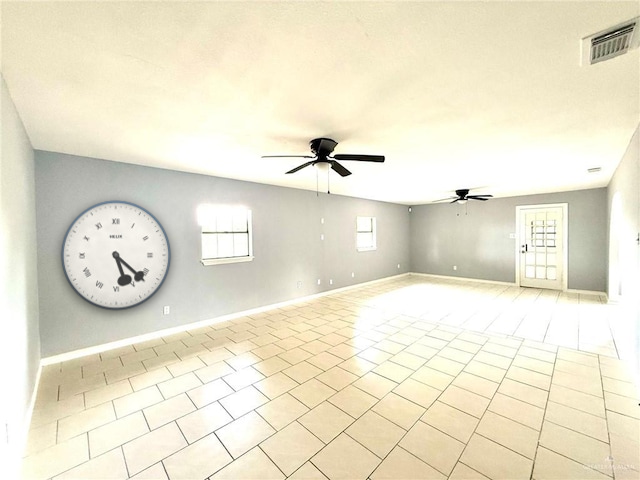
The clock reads 5.22
